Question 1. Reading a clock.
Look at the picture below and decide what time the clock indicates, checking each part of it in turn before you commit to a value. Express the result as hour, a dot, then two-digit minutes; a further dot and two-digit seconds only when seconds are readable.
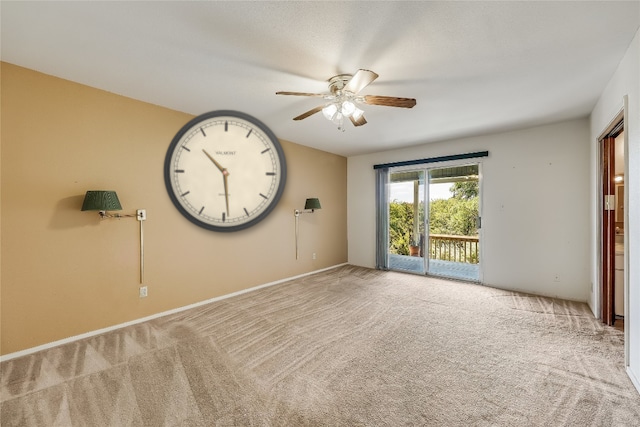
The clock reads 10.29
